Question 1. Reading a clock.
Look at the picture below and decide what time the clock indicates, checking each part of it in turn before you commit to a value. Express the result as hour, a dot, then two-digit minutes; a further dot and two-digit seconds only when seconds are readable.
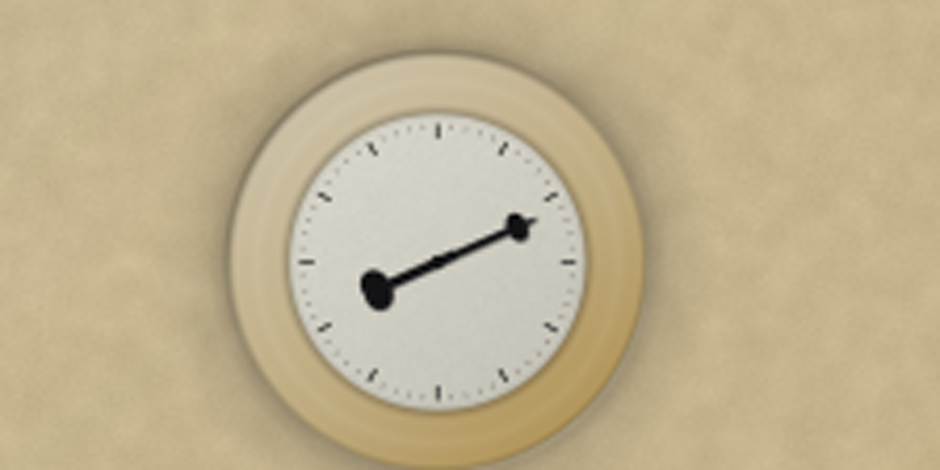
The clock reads 8.11
